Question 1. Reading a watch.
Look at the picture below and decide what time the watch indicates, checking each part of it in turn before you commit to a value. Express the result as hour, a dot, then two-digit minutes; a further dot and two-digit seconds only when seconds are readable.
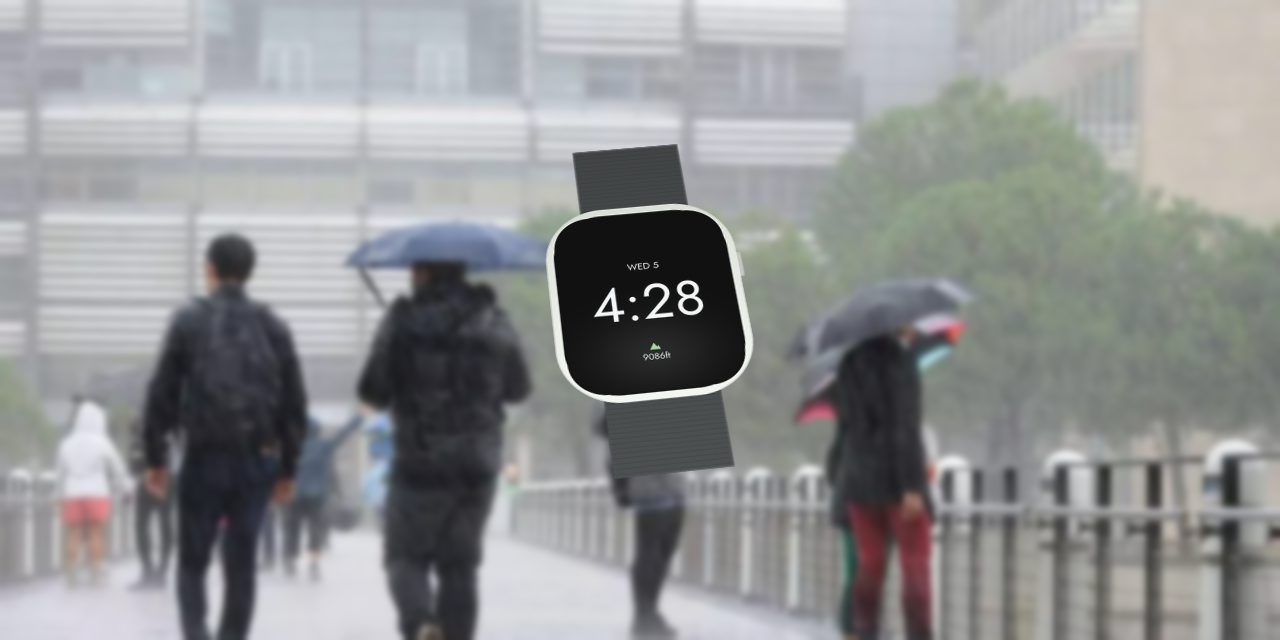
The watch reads 4.28
